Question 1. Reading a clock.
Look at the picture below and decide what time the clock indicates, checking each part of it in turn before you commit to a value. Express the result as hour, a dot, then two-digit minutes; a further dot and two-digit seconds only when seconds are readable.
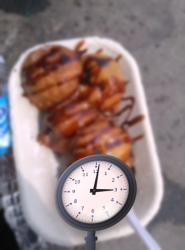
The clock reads 3.01
